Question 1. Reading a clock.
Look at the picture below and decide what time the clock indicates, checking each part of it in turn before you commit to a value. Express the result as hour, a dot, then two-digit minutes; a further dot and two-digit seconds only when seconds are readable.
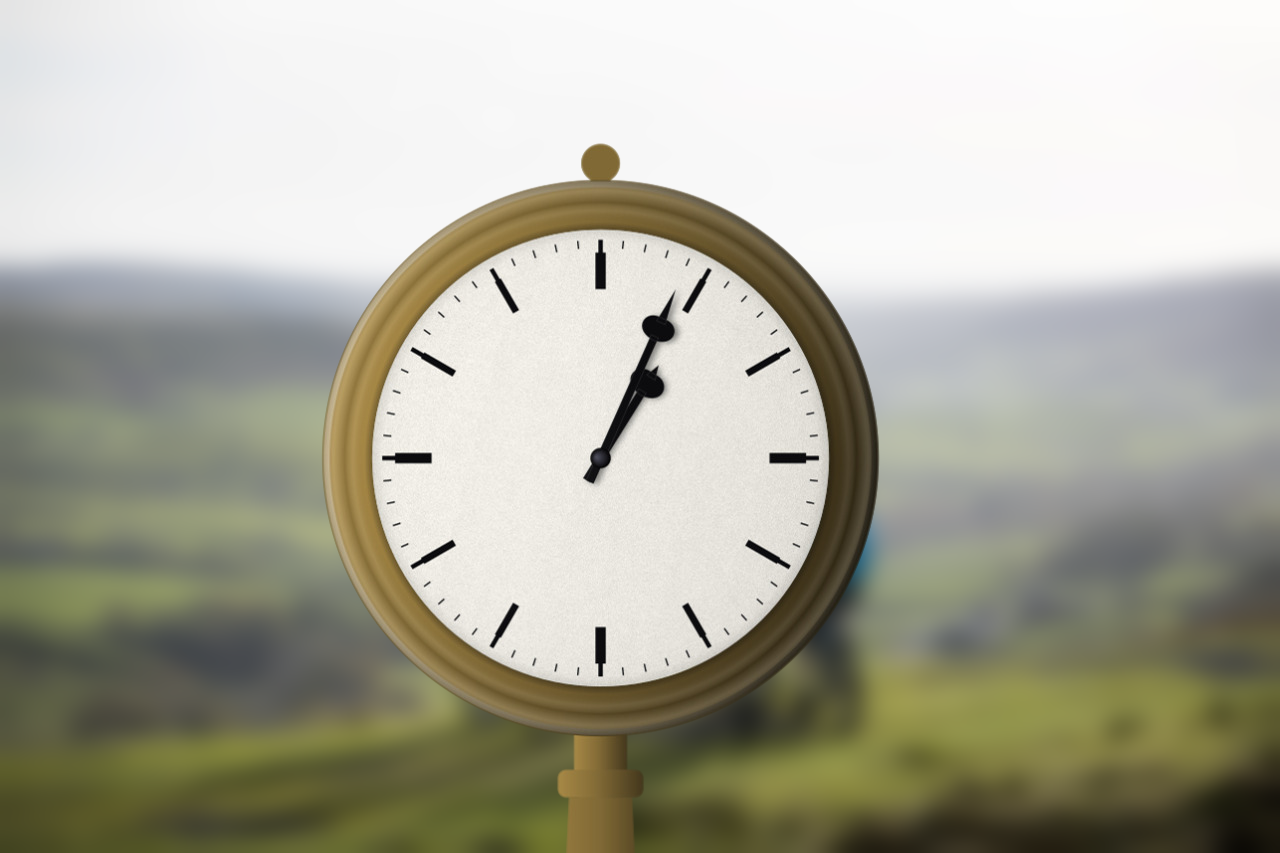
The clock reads 1.04
